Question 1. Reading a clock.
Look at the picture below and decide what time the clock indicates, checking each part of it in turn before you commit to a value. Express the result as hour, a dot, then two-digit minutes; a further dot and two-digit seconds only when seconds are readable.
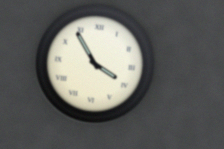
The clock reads 3.54
